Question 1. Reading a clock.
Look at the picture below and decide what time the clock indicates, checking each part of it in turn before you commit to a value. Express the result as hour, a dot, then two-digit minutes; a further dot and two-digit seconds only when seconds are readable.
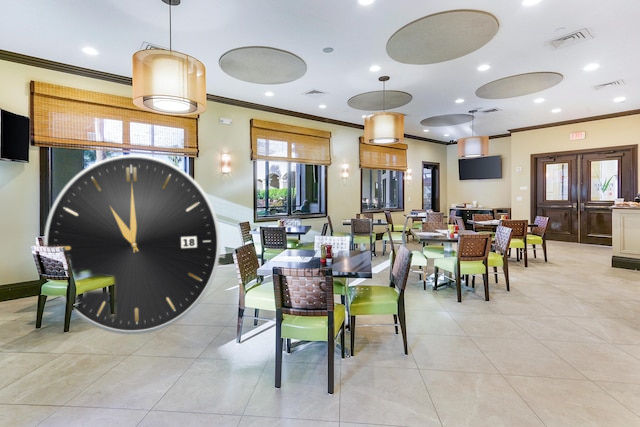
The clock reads 11.00
